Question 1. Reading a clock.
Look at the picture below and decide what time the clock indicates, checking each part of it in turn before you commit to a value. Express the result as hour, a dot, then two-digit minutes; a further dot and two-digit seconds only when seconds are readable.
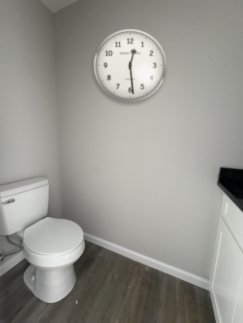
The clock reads 12.29
